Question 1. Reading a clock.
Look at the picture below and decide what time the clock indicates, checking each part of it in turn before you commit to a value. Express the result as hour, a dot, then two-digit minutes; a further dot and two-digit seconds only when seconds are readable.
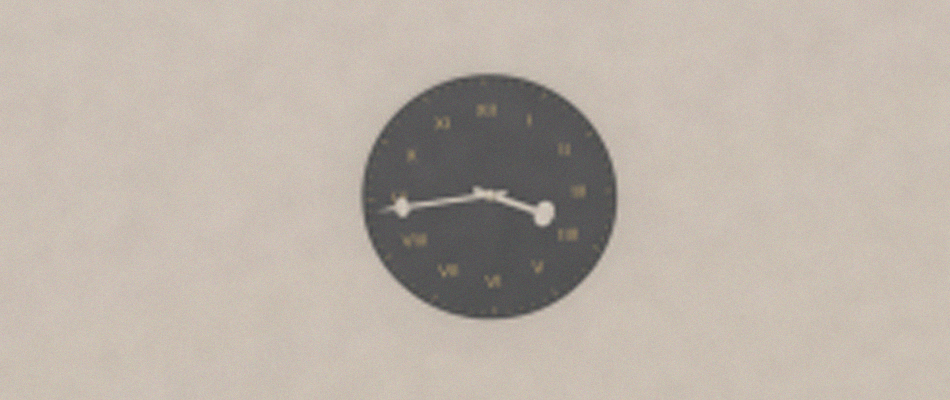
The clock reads 3.44
